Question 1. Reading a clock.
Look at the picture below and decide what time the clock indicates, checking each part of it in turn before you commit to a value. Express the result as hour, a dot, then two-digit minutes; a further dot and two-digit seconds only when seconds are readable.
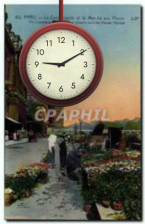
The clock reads 9.10
